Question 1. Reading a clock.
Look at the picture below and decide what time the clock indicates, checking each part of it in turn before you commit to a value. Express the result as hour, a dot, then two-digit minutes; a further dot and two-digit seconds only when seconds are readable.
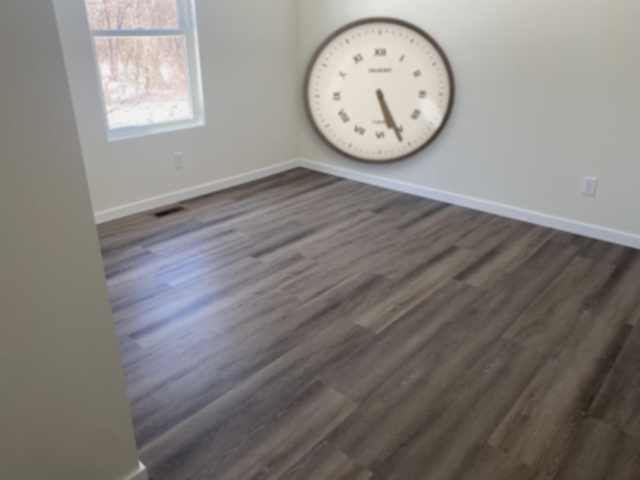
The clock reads 5.26
